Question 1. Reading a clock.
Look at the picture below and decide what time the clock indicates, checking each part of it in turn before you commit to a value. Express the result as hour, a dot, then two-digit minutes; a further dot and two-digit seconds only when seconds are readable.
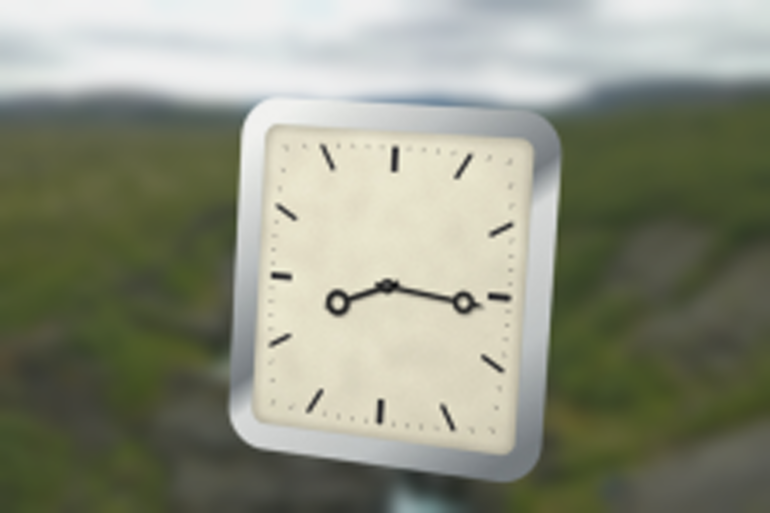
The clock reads 8.16
